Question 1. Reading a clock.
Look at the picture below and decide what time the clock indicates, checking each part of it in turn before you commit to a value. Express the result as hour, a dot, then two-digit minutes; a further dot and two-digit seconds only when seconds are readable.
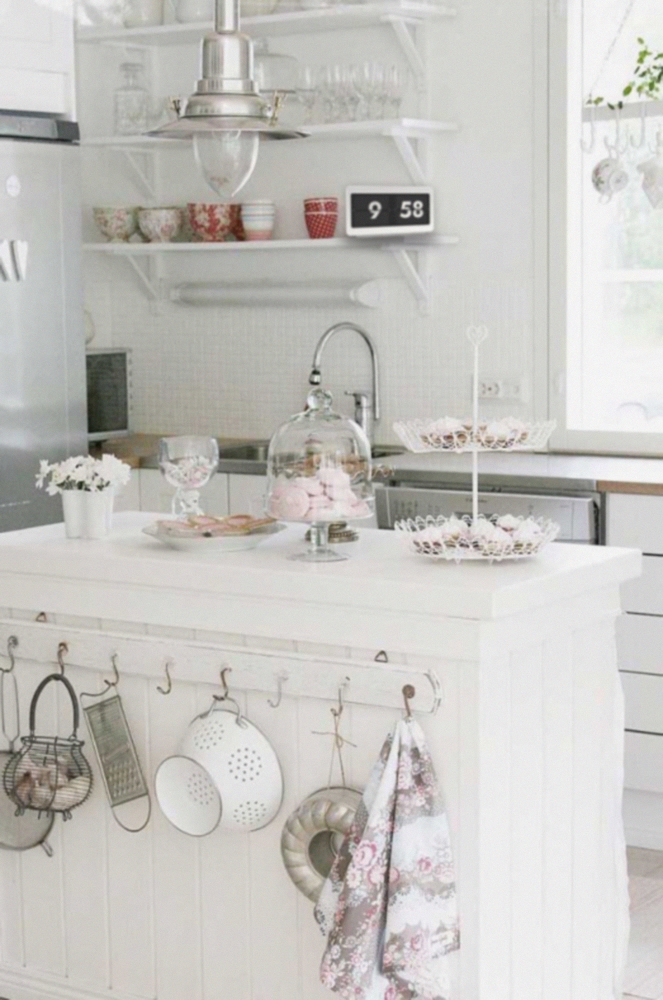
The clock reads 9.58
